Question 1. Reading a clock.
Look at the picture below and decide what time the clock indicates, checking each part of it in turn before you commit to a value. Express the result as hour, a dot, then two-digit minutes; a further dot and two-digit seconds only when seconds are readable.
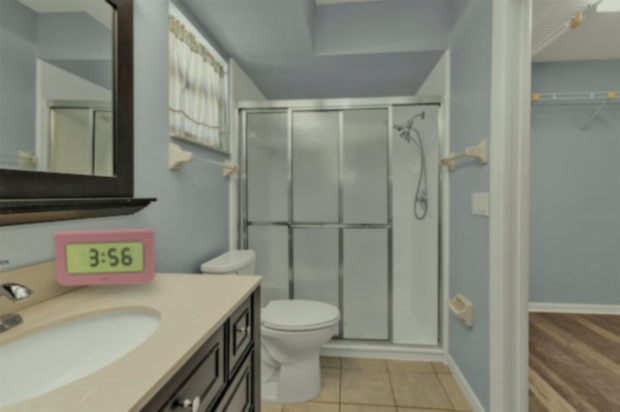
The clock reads 3.56
